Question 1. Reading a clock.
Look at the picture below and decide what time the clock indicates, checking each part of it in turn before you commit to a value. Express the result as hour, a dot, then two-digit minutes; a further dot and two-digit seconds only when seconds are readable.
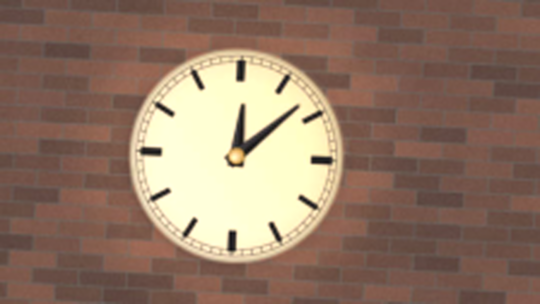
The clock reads 12.08
